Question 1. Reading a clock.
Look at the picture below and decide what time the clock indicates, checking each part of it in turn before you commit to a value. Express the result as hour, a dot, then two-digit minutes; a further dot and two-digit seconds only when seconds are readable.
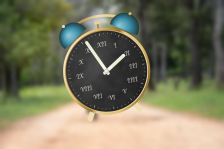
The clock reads 1.56
